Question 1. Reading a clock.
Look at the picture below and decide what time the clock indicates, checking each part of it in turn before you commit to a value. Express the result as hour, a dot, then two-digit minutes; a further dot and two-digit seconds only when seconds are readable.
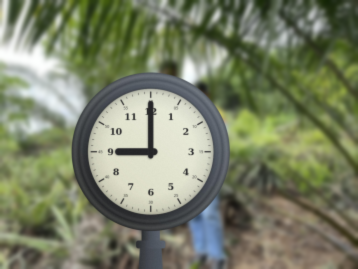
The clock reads 9.00
